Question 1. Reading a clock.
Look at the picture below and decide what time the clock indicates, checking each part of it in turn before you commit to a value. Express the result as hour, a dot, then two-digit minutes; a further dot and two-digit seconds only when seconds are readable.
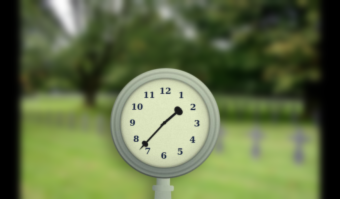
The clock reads 1.37
